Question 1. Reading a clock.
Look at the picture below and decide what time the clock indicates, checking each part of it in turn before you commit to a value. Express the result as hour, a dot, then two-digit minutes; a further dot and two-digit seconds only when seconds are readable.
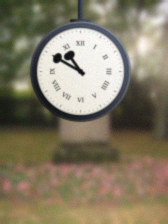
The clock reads 10.50
